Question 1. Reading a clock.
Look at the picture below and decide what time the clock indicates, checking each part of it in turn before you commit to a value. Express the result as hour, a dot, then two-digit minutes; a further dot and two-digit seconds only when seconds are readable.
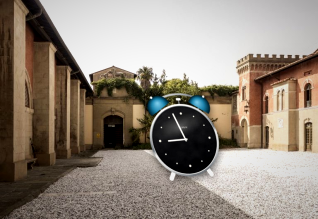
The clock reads 8.57
